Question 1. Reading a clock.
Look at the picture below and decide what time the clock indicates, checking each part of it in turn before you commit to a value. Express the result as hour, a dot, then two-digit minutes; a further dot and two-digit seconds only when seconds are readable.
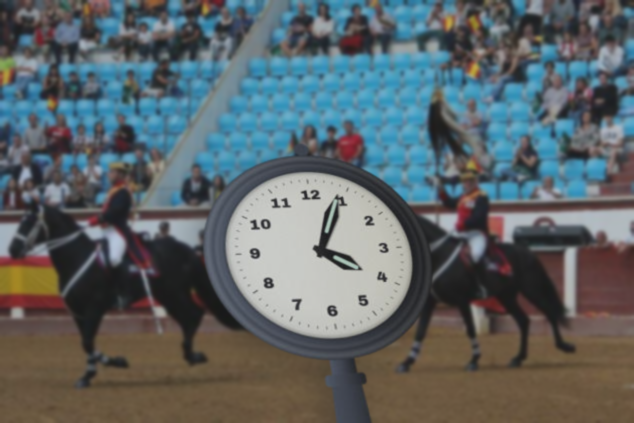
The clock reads 4.04
